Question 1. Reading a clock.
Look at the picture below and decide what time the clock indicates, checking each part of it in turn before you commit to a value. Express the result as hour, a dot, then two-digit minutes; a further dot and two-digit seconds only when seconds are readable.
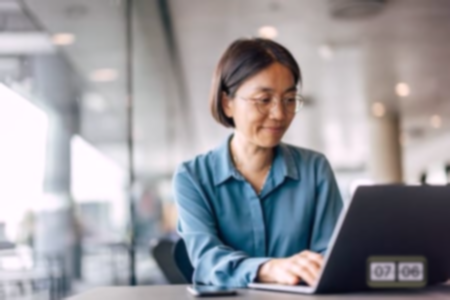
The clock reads 7.06
